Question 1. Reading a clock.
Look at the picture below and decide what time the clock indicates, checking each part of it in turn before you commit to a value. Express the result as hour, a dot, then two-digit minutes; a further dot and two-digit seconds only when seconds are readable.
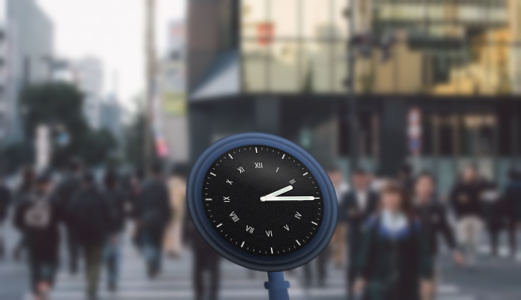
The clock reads 2.15
